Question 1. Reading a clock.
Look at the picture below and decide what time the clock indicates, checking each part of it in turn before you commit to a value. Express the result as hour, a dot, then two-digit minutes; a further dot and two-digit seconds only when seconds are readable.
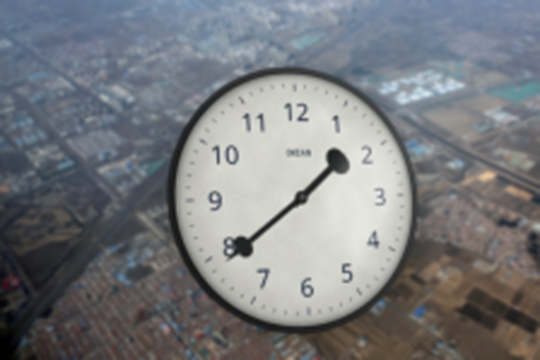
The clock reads 1.39
